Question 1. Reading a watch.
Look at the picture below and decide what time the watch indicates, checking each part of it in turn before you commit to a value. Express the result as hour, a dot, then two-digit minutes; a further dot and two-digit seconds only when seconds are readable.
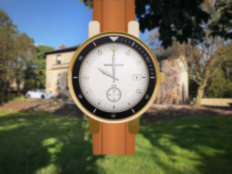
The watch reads 10.00
